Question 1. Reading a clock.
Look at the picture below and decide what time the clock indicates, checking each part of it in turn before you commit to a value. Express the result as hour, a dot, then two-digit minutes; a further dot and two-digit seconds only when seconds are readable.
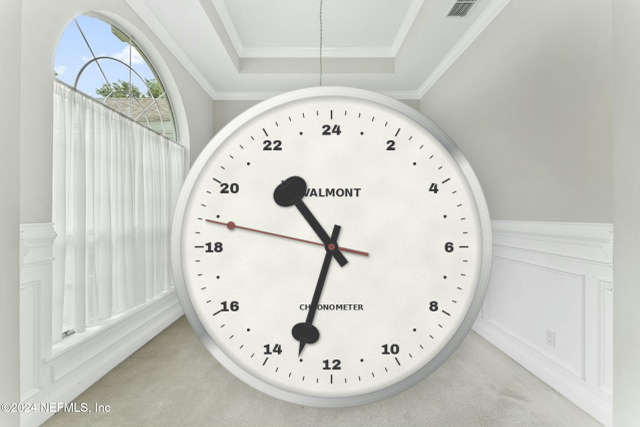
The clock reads 21.32.47
